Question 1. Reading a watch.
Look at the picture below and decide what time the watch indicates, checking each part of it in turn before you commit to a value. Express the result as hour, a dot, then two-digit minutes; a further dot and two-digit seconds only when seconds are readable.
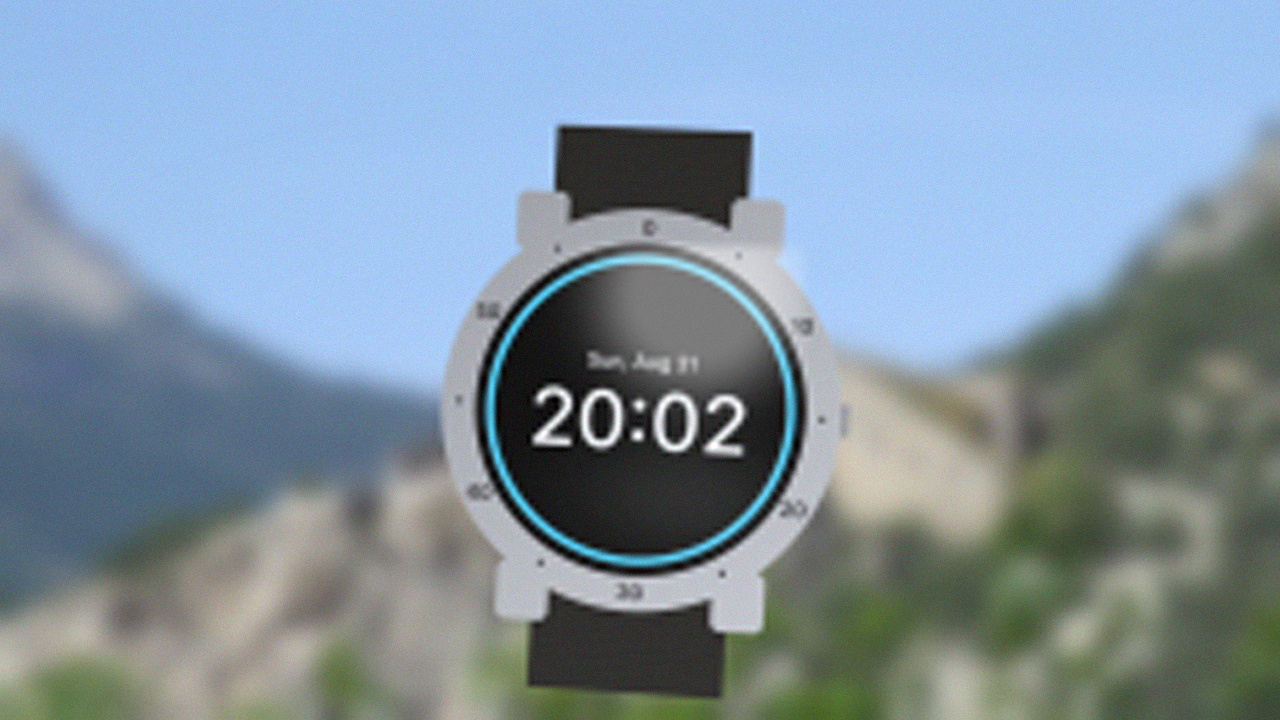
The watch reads 20.02
